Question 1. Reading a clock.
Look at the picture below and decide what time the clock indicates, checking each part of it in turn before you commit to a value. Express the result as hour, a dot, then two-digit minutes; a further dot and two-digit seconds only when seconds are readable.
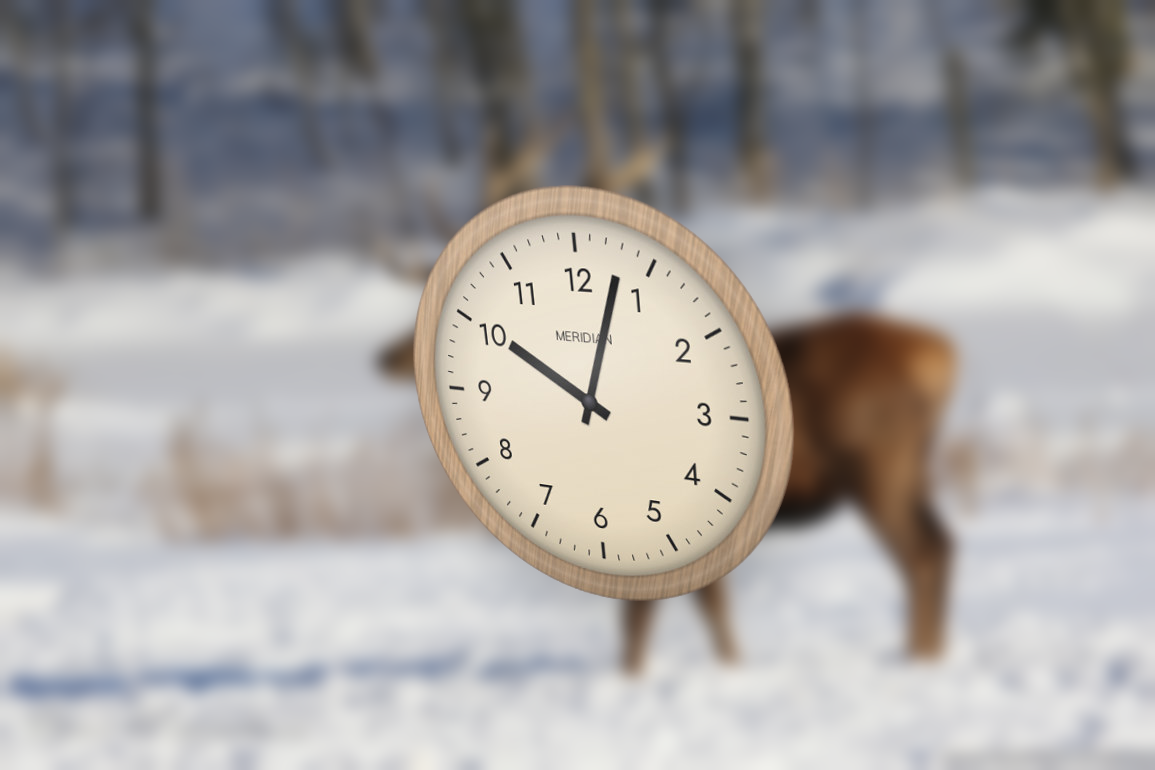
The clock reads 10.03
